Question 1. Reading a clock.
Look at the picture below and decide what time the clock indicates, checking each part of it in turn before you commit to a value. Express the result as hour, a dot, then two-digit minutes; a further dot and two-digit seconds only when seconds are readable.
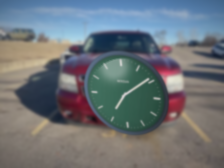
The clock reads 7.09
